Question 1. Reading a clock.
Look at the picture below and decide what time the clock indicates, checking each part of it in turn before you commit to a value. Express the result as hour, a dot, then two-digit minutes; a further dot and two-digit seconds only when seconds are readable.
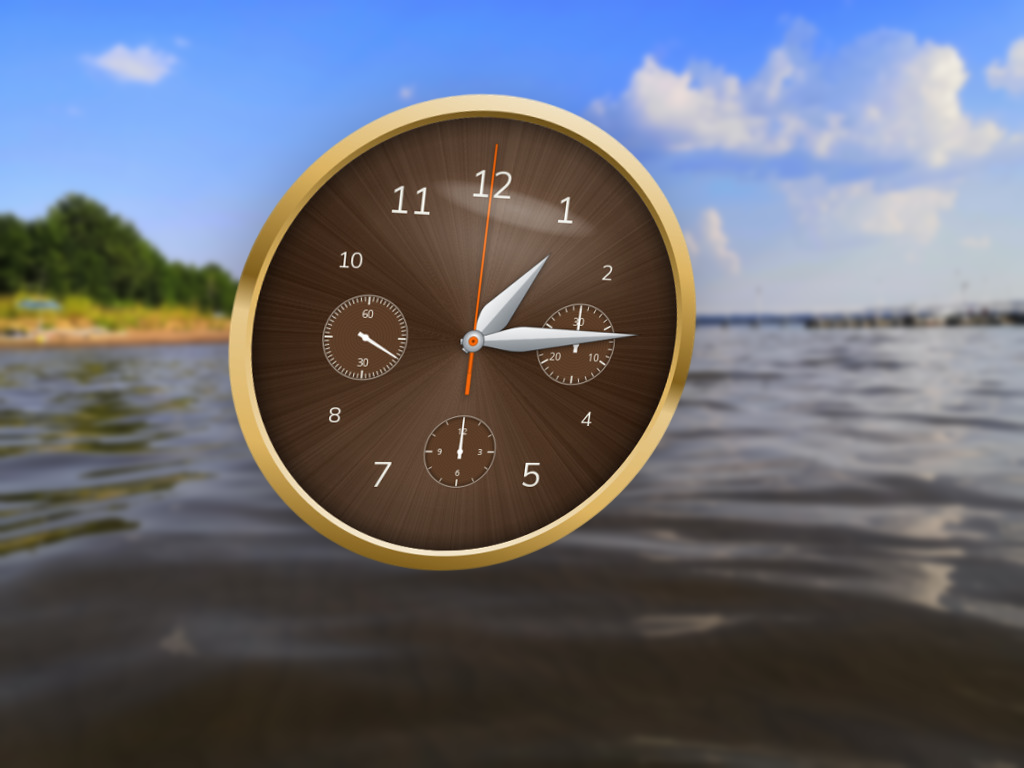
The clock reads 1.14.20
